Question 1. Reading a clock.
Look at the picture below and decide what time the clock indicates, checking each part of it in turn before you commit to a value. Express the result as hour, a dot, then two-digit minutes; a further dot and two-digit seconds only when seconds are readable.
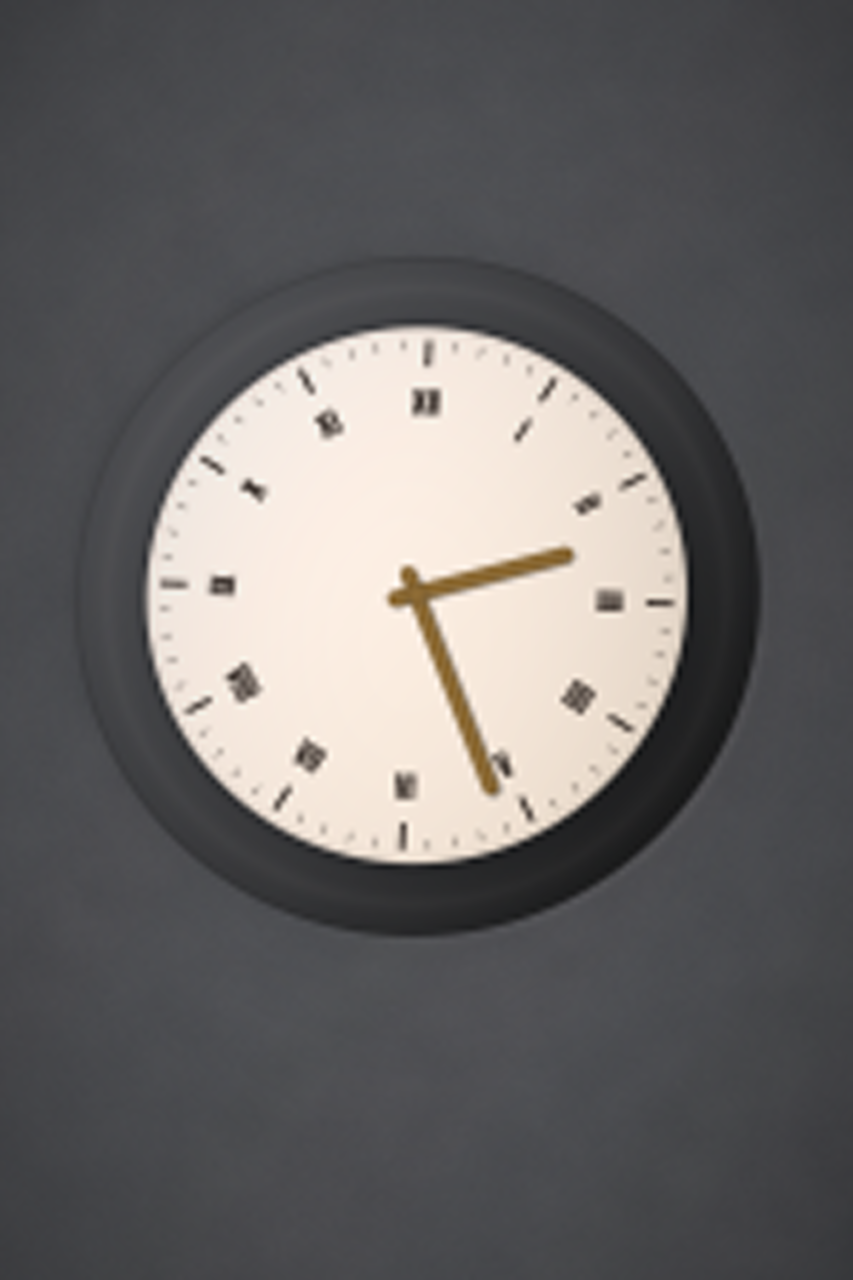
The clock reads 2.26
